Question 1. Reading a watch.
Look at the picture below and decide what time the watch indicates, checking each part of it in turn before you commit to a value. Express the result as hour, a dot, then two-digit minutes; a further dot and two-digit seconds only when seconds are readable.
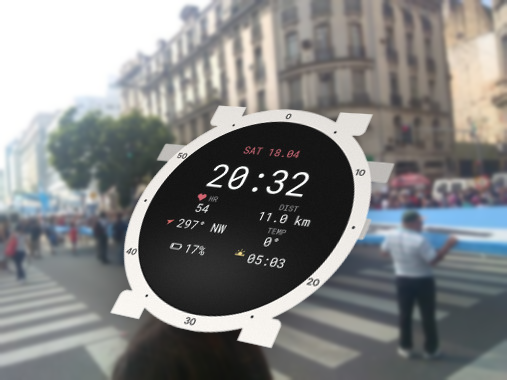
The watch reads 20.32
